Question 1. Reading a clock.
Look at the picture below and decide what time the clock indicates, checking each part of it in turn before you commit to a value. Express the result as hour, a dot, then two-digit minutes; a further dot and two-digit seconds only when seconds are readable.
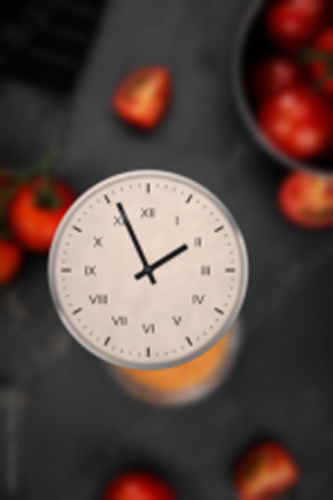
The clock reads 1.56
